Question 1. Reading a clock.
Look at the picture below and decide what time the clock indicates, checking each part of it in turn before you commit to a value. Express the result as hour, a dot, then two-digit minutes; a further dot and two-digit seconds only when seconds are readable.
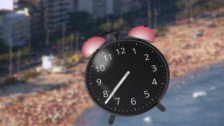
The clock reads 7.38
